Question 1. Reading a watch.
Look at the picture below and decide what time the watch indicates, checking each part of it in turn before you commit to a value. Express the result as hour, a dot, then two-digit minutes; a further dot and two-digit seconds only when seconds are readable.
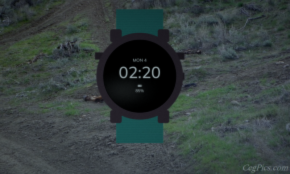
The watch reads 2.20
